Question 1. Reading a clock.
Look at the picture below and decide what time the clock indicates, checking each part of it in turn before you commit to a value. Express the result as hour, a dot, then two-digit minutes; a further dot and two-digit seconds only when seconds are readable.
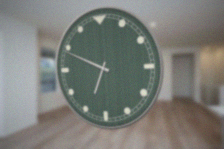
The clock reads 6.49
